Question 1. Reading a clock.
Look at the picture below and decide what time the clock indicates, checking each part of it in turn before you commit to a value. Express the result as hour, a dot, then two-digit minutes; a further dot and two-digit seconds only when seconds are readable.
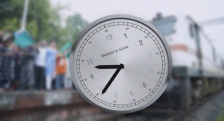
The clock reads 9.39
